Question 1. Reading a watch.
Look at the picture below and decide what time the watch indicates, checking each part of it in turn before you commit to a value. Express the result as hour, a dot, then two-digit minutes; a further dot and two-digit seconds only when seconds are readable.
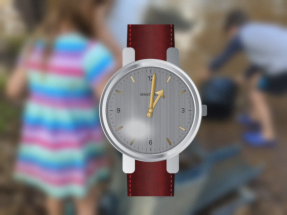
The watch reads 1.01
